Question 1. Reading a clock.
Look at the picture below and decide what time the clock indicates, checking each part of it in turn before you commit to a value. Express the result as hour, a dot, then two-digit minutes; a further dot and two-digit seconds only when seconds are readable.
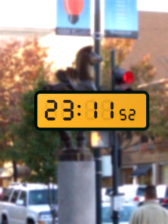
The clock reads 23.11.52
